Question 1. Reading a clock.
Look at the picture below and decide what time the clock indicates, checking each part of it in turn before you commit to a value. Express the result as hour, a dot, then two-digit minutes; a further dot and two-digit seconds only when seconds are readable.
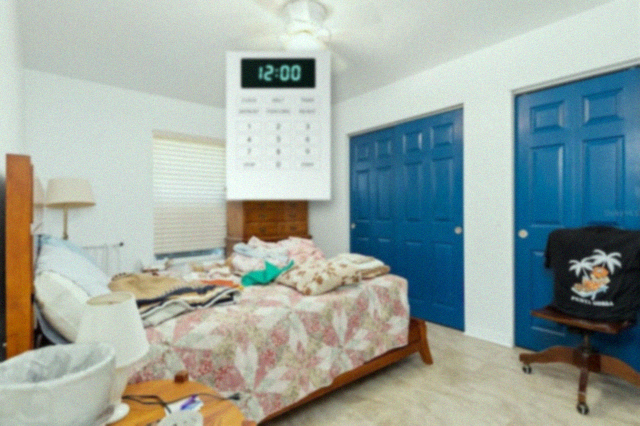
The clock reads 12.00
